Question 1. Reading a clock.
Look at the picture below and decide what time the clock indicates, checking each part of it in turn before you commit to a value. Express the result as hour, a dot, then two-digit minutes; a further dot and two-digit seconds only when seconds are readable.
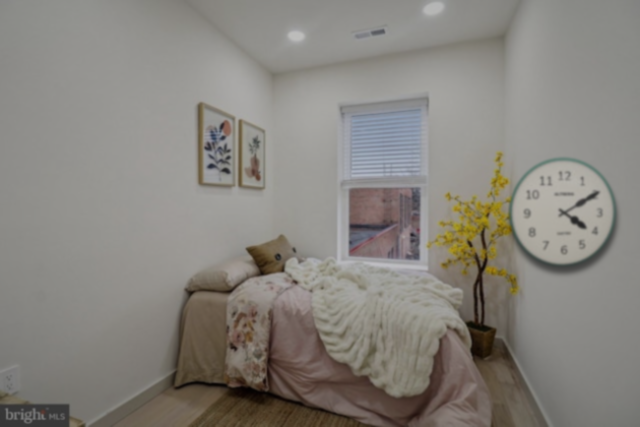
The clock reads 4.10
